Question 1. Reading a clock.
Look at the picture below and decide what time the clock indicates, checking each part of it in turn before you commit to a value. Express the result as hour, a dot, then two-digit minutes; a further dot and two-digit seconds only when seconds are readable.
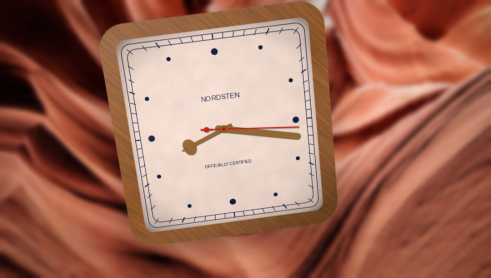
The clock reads 8.17.16
